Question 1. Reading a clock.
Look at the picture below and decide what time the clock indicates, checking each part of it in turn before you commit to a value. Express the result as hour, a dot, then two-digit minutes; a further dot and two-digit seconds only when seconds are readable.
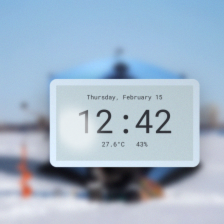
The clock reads 12.42
